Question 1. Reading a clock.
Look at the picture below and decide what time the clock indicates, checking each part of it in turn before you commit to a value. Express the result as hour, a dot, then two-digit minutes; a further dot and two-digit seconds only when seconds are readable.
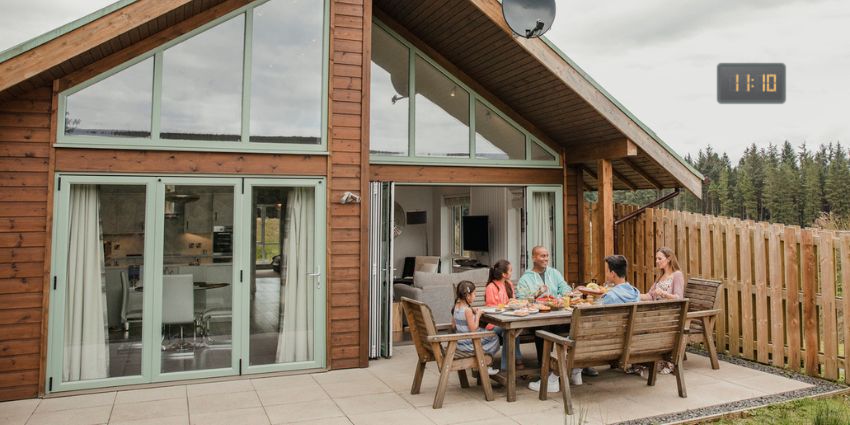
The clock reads 11.10
